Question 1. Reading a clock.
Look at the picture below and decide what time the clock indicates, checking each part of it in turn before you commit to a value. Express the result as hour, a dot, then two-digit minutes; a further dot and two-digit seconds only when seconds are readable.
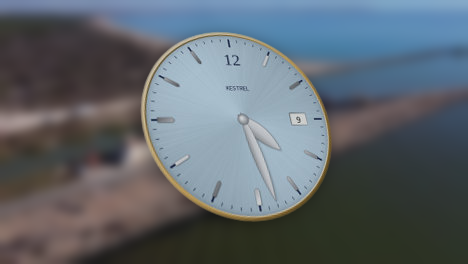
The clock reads 4.28
